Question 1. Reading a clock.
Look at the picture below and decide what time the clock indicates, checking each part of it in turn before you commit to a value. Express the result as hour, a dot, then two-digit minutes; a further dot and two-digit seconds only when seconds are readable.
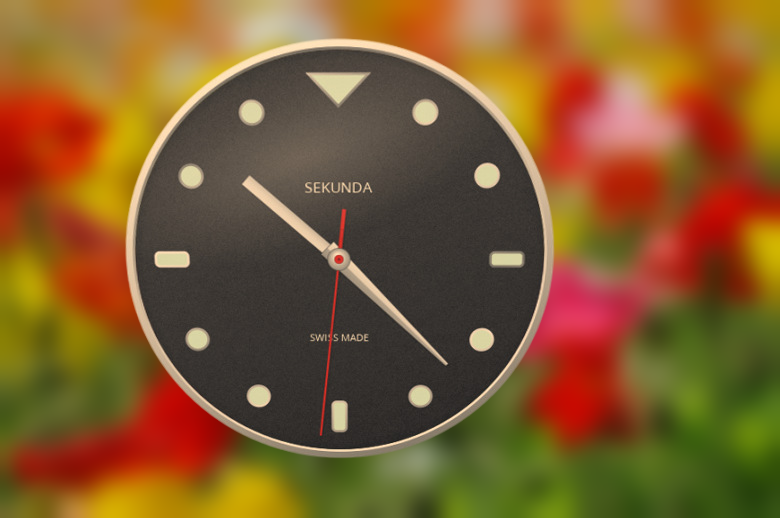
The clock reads 10.22.31
